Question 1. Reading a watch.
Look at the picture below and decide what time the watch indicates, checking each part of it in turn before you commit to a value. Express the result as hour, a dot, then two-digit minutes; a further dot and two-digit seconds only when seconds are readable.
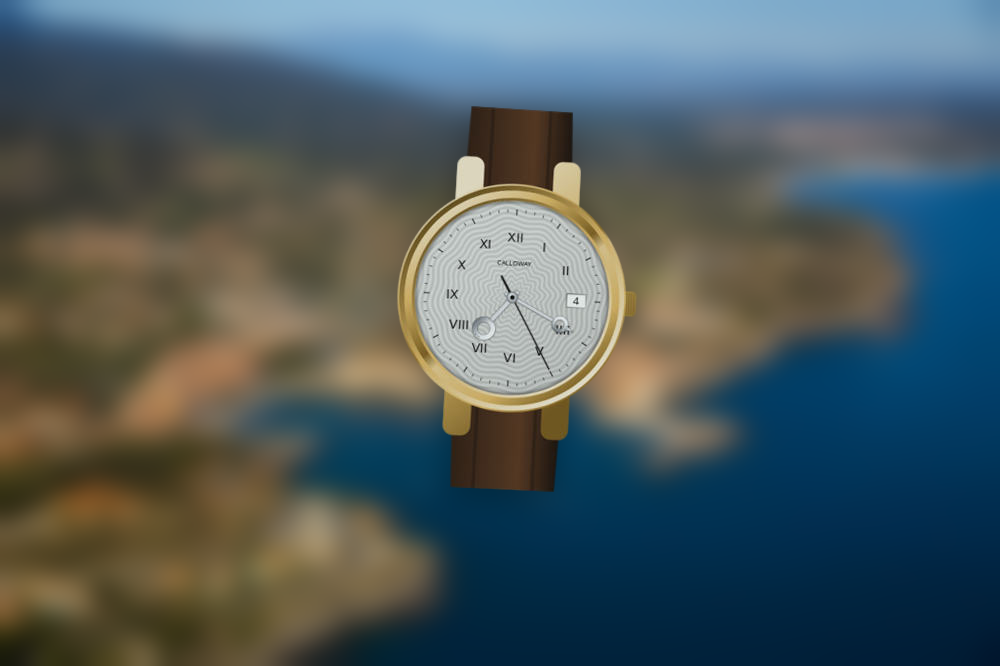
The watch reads 7.19.25
